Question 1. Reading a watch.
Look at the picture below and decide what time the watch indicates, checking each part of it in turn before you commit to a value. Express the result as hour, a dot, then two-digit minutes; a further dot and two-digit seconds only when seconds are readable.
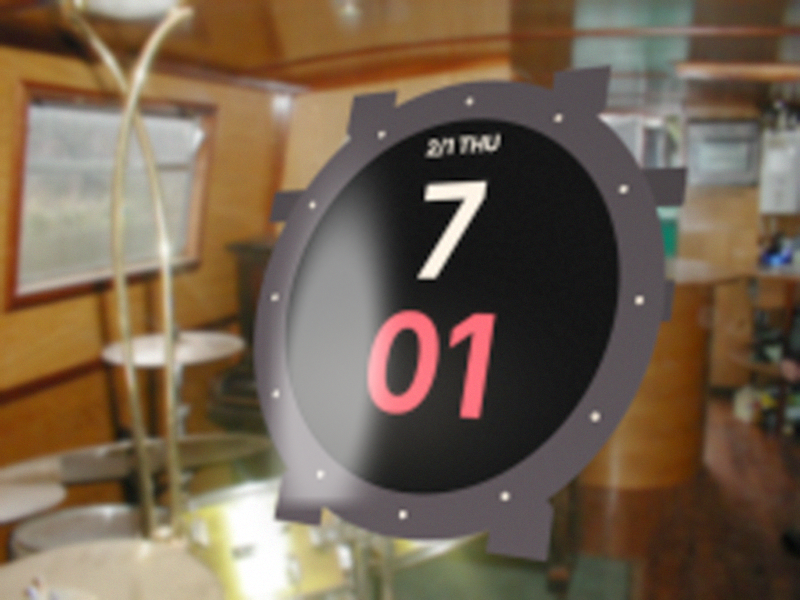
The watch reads 7.01
